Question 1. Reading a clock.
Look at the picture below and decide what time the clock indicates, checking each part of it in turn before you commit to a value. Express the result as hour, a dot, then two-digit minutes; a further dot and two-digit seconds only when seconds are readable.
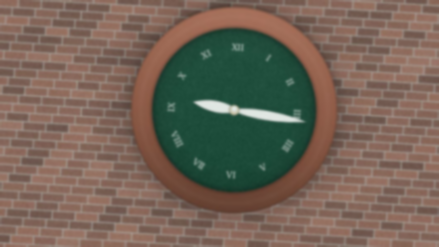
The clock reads 9.16
